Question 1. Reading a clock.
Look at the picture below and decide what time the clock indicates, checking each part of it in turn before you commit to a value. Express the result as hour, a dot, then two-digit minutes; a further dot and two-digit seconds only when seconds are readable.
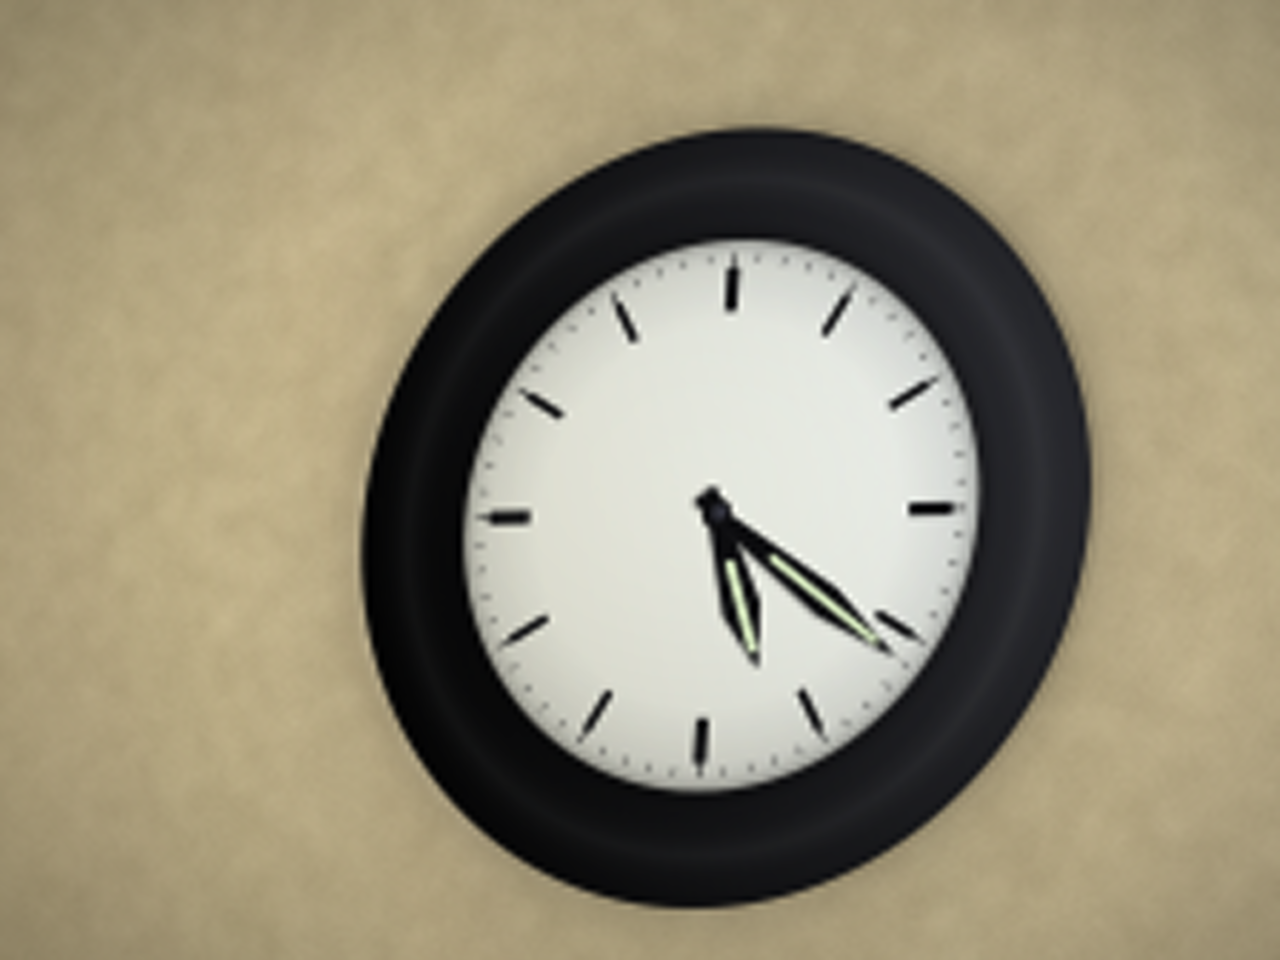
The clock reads 5.21
